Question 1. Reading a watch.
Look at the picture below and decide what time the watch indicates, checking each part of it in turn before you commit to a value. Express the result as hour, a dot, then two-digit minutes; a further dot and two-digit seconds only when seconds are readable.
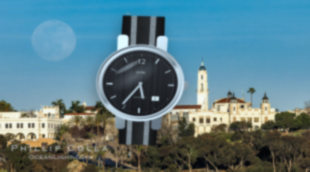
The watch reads 5.36
